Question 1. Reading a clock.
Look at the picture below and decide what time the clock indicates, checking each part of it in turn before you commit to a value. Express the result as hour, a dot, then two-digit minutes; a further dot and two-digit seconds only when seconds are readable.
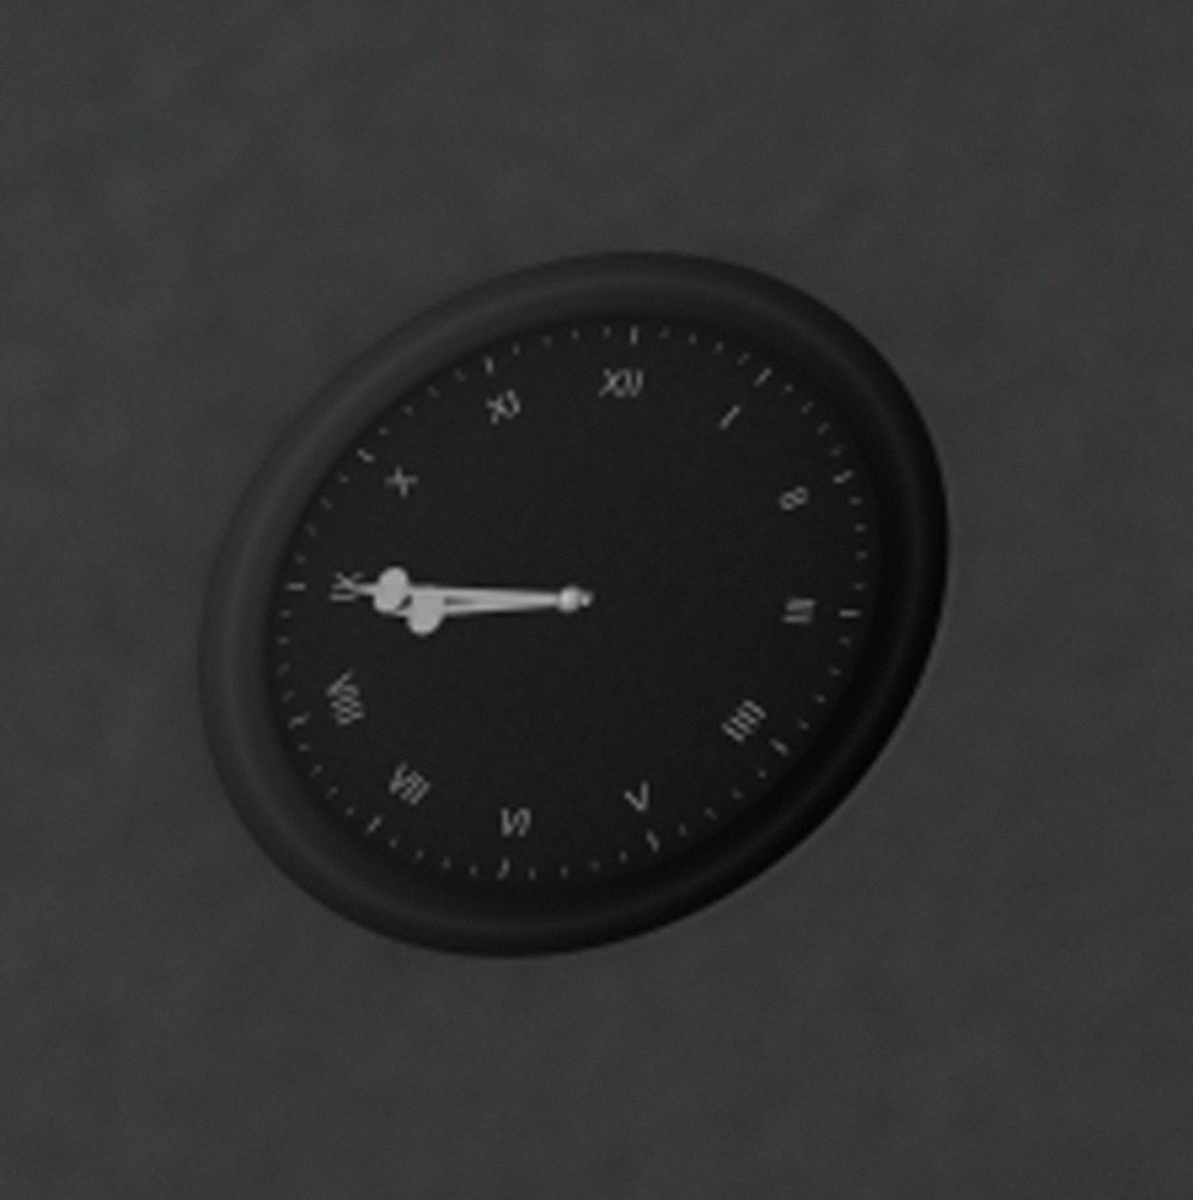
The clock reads 8.45
